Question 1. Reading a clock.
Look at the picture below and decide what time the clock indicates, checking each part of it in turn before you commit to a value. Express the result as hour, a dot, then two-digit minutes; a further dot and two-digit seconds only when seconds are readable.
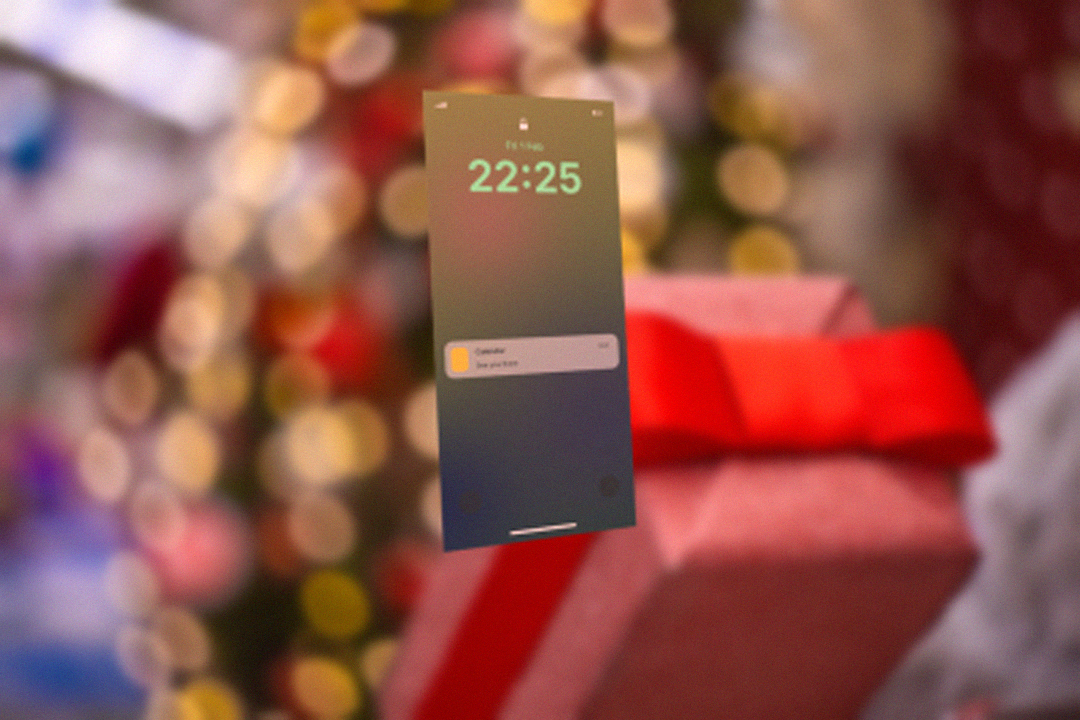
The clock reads 22.25
